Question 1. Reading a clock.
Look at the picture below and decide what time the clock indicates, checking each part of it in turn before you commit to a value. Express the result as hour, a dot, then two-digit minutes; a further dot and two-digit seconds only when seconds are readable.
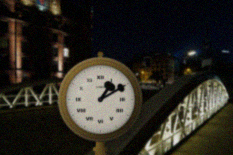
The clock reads 1.10
